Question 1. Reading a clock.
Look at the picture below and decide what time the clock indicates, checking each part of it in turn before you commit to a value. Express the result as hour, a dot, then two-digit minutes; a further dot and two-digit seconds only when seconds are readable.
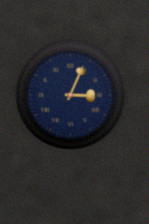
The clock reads 3.04
